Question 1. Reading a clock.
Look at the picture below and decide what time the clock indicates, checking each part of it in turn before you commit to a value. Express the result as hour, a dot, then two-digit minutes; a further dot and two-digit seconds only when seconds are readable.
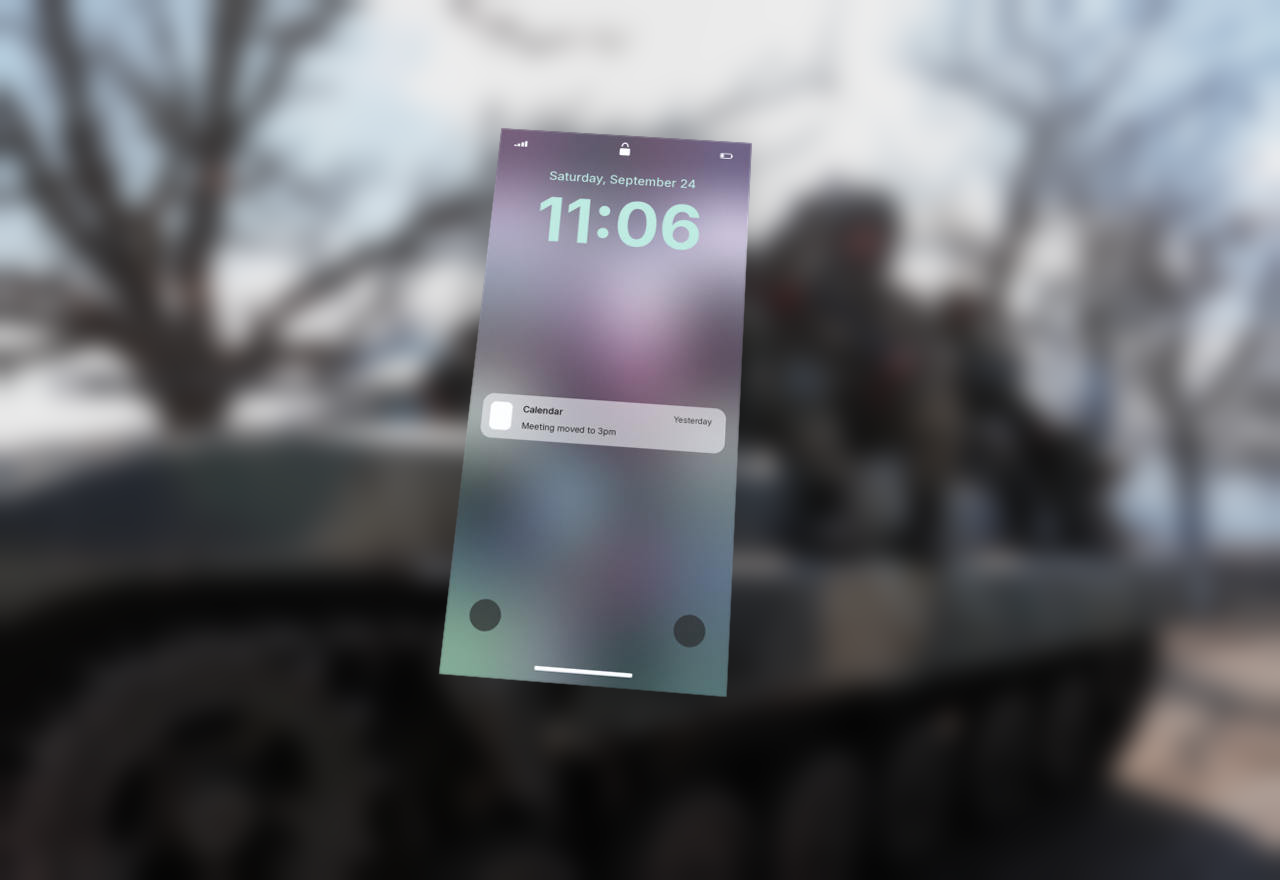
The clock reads 11.06
